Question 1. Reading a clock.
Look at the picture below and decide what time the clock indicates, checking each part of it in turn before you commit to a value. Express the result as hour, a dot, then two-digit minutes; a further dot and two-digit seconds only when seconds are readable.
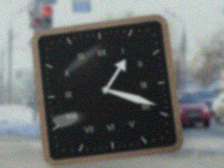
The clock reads 1.19
